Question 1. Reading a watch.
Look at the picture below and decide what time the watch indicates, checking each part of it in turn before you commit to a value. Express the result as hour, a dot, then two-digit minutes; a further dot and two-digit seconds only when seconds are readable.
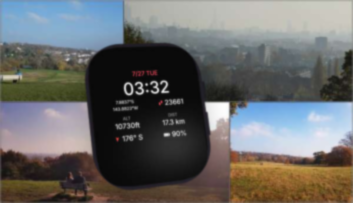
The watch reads 3.32
